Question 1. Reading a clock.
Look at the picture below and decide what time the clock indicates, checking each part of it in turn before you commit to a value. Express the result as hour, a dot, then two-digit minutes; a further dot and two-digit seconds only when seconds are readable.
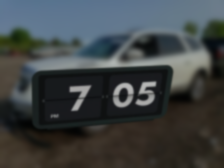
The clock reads 7.05
